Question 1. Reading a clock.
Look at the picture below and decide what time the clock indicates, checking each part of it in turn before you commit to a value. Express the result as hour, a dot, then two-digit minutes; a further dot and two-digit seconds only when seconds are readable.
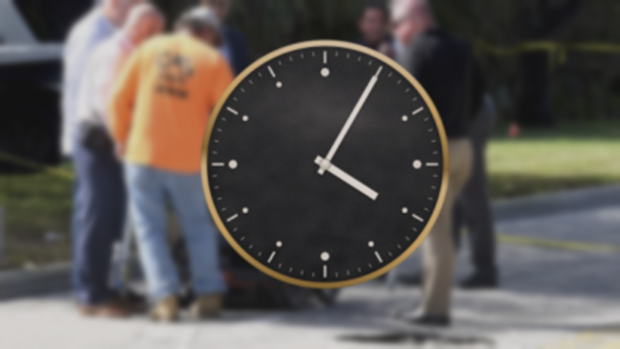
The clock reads 4.05
